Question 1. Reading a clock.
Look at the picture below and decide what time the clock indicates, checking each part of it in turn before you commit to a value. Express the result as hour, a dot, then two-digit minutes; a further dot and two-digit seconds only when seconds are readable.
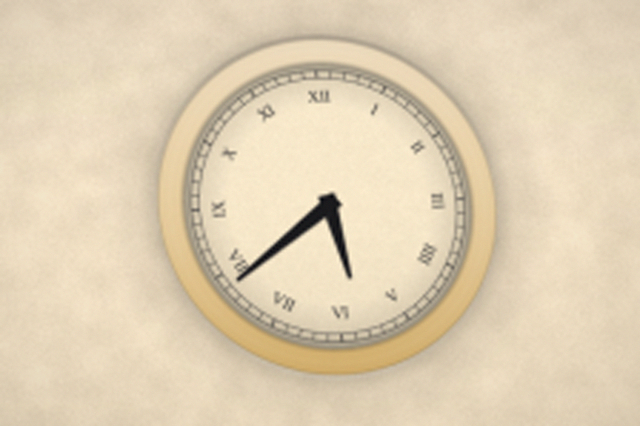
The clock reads 5.39
